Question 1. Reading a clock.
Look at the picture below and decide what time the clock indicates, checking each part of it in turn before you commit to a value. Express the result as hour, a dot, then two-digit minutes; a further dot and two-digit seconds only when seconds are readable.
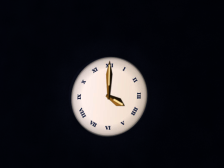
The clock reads 4.00
